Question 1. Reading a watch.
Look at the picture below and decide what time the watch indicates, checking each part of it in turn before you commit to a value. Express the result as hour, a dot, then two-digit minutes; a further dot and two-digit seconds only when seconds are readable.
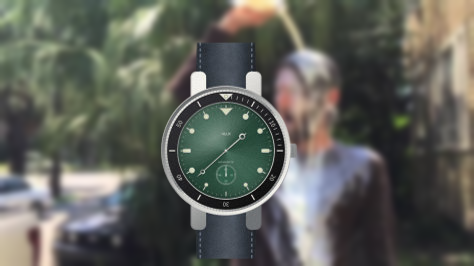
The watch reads 1.38
